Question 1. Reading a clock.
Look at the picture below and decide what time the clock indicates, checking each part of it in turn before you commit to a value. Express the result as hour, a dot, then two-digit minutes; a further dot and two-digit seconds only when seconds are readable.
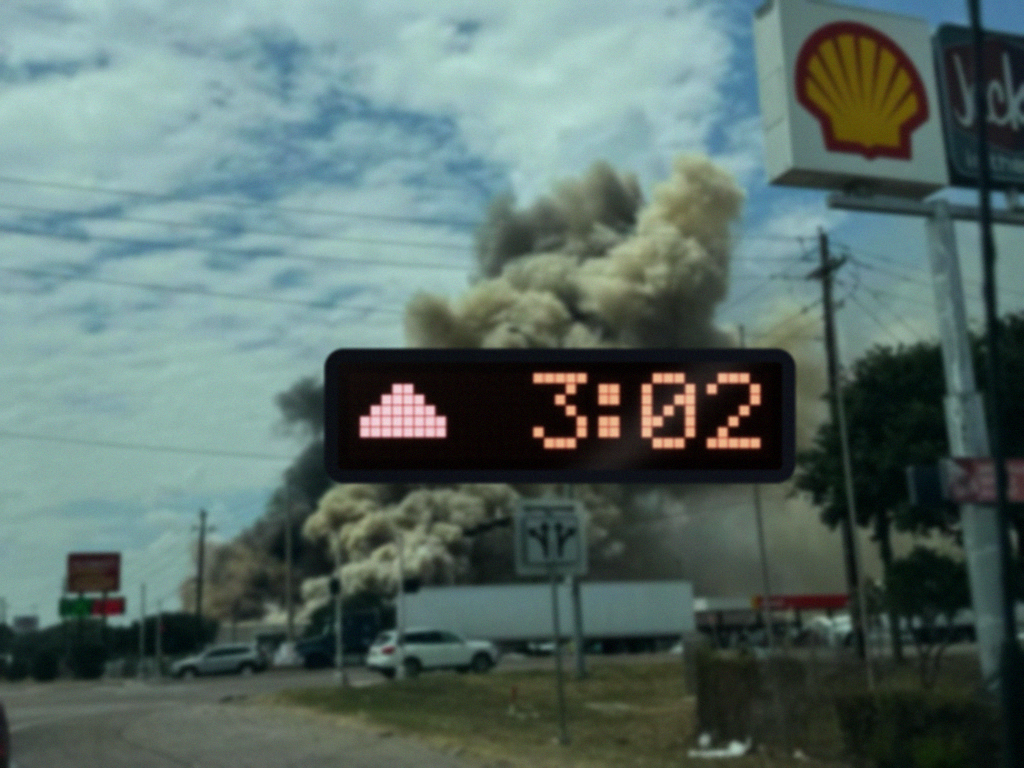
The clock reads 3.02
